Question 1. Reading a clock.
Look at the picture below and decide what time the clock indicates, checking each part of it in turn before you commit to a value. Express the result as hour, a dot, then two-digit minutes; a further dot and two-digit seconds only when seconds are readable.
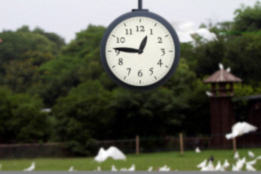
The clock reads 12.46
